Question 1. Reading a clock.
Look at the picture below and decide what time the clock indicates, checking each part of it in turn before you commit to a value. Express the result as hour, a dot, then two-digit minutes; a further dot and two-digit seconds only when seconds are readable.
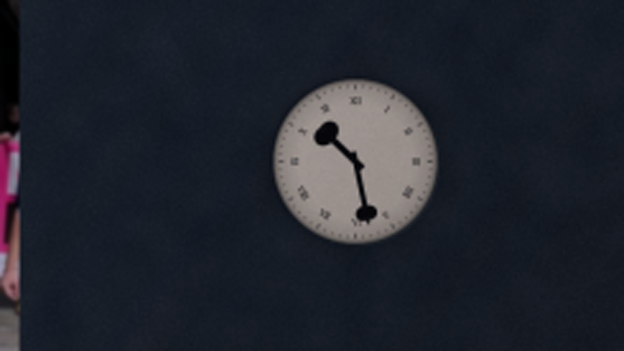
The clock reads 10.28
